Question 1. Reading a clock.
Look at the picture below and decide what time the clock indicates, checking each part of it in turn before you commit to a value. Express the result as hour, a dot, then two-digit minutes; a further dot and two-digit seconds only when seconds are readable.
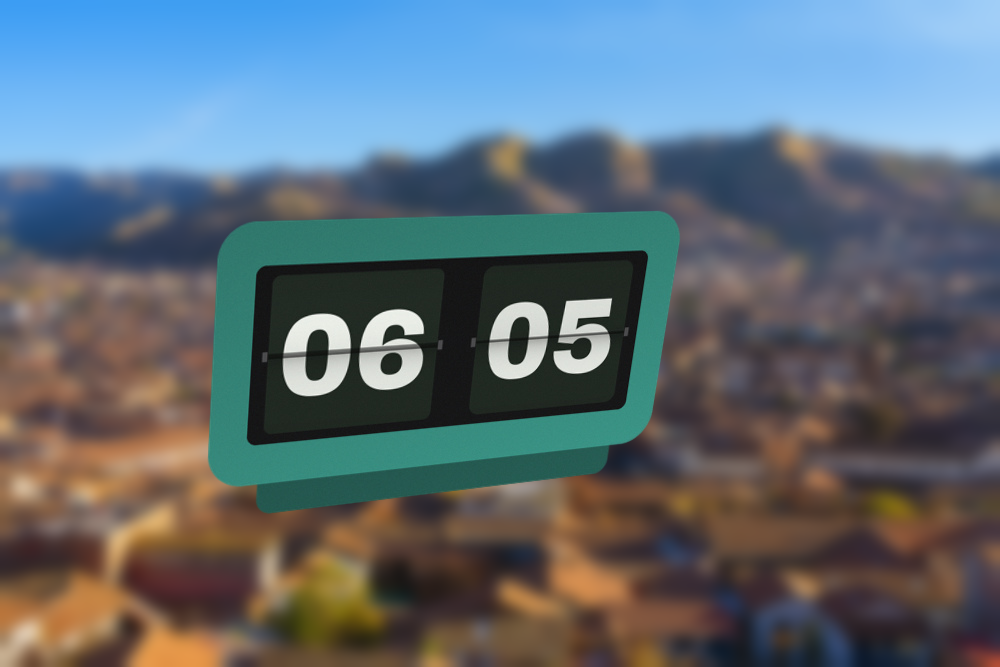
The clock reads 6.05
